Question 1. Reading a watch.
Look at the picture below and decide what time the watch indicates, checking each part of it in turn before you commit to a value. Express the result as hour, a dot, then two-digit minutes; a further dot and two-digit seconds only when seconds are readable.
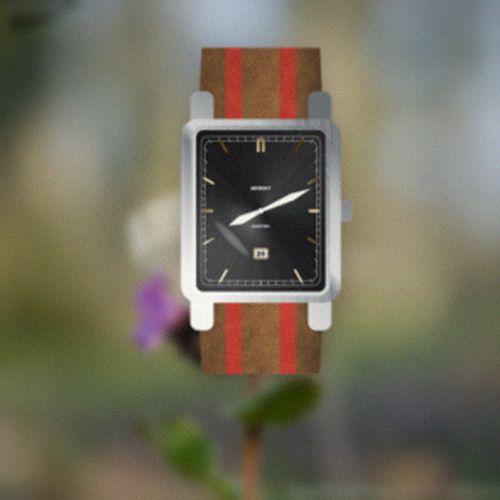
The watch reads 8.11
